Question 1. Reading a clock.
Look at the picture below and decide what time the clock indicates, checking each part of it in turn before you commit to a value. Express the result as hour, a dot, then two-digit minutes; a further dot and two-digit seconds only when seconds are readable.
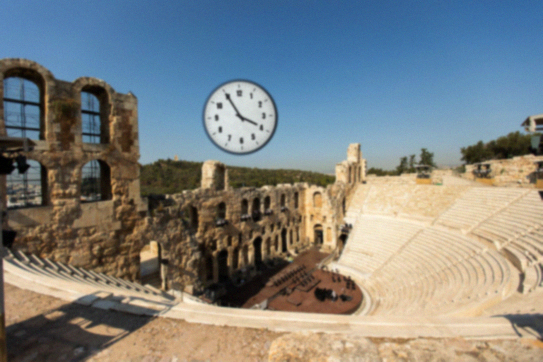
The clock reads 3.55
